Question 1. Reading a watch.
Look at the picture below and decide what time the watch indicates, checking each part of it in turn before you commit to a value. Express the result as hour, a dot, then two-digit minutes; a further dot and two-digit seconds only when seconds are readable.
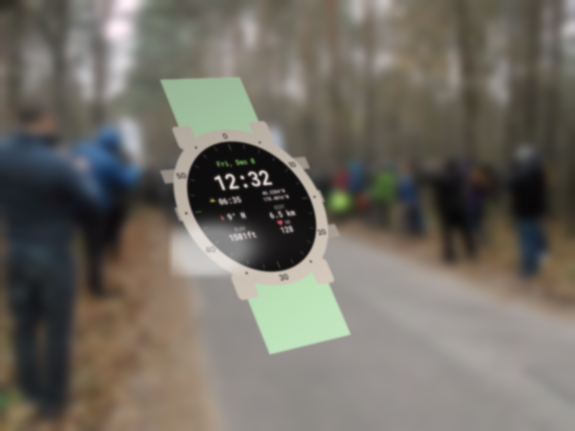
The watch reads 12.32
